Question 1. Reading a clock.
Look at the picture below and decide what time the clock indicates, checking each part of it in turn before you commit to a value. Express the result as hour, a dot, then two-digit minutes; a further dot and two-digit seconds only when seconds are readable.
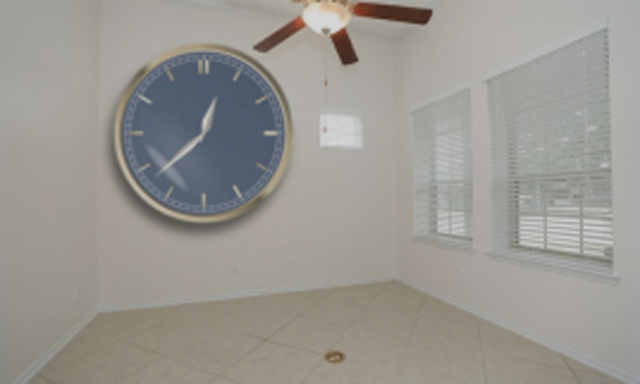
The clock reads 12.38
